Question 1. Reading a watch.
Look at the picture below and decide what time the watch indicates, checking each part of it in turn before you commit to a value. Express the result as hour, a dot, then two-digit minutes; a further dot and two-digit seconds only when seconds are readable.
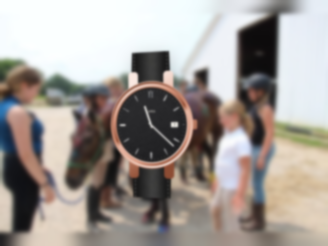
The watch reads 11.22
